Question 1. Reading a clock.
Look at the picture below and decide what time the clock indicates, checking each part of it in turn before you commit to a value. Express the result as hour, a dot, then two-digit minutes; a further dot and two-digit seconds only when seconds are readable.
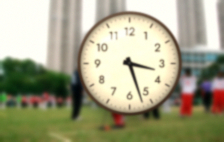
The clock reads 3.27
